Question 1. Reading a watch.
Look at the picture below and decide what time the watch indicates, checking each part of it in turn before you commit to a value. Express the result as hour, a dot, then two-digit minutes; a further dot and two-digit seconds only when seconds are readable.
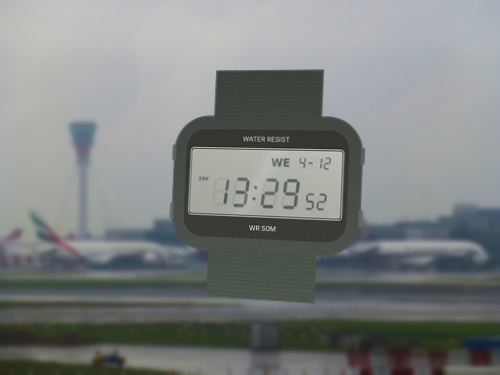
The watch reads 13.29.52
